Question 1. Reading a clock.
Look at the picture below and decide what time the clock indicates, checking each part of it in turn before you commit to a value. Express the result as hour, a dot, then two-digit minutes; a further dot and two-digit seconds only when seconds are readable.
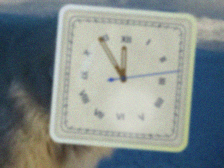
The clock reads 11.54.13
